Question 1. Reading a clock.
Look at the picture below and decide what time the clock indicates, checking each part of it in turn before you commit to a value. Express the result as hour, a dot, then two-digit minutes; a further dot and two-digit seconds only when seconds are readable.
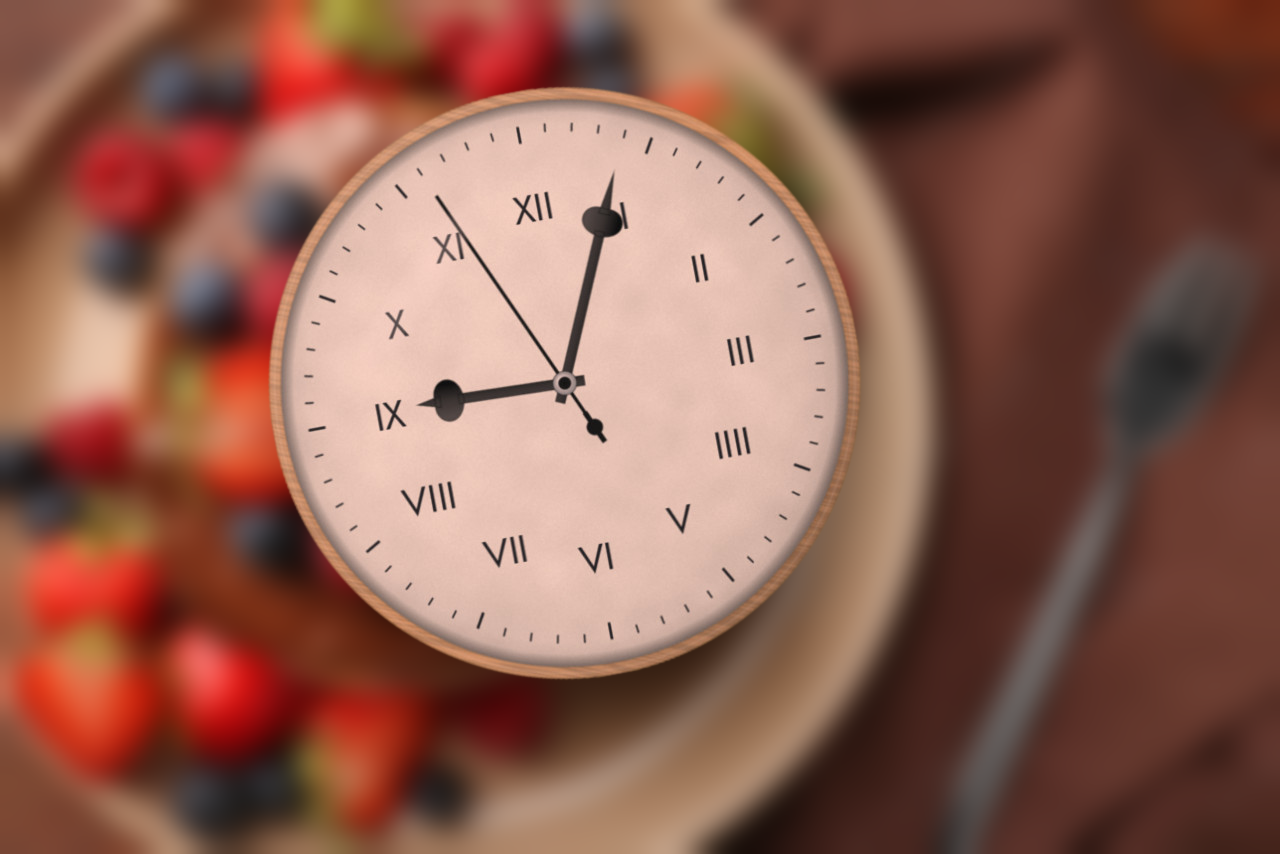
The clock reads 9.03.56
